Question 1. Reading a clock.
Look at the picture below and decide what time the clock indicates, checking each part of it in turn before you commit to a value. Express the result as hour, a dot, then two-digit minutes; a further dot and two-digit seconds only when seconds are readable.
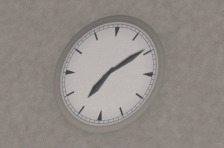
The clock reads 7.09
